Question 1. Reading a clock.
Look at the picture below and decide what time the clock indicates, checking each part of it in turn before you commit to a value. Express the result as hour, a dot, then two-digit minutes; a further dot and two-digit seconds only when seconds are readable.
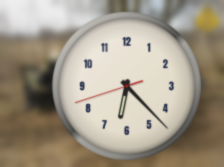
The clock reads 6.22.42
